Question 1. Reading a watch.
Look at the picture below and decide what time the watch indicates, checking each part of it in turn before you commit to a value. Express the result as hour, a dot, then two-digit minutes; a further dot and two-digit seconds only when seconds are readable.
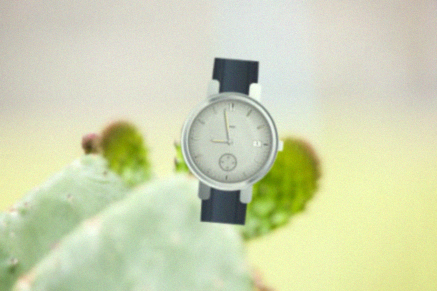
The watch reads 8.58
